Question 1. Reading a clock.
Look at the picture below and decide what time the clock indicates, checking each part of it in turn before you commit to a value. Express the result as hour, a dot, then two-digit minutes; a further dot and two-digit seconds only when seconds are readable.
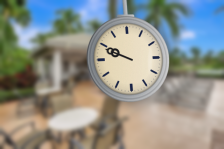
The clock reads 9.49
